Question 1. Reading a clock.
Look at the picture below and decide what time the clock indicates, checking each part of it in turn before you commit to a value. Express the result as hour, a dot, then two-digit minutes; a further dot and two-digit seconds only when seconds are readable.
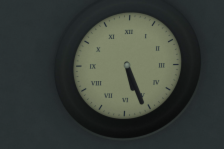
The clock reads 5.26
